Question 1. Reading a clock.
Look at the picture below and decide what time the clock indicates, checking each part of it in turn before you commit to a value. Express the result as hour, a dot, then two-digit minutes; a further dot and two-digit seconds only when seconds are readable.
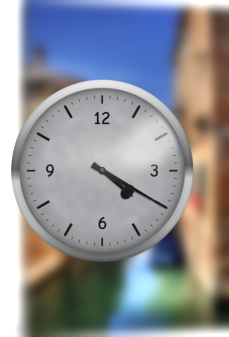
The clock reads 4.20
